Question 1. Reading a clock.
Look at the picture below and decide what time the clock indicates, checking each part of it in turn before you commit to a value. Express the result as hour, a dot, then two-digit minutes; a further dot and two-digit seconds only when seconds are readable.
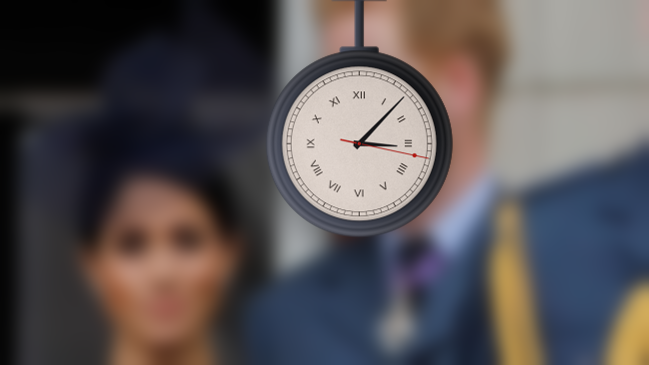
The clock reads 3.07.17
